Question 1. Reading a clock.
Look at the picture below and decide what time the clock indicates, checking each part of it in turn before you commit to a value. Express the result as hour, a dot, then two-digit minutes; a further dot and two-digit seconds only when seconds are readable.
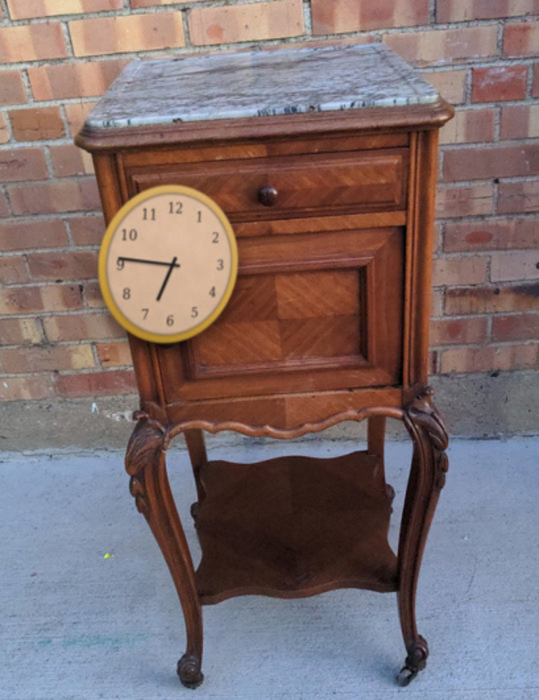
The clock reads 6.46
